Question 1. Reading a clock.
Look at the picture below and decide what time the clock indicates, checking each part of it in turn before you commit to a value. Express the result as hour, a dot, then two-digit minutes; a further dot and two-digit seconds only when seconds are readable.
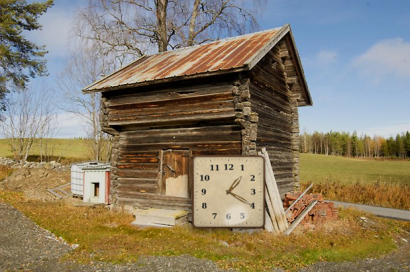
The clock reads 1.20
